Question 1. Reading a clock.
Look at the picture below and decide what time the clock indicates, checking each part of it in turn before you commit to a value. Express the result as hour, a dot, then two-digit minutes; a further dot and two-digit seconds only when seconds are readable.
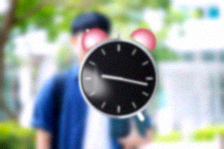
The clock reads 9.17
